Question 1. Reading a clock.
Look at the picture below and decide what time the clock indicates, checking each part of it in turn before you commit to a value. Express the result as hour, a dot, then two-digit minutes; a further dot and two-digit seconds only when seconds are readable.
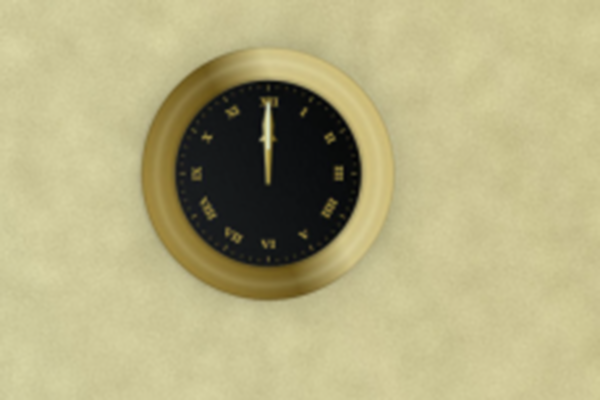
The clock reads 12.00
